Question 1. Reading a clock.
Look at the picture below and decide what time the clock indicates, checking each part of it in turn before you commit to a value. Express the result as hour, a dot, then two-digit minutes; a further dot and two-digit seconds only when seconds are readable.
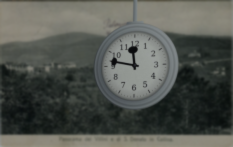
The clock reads 11.47
